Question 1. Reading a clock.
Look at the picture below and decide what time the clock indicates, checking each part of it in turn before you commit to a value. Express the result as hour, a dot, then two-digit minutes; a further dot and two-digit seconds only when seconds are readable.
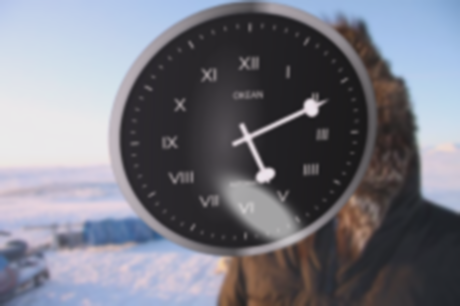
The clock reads 5.11
